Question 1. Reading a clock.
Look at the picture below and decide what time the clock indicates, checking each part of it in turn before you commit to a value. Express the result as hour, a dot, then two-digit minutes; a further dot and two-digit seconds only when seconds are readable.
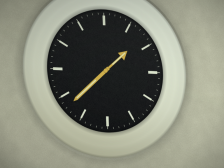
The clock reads 1.38
